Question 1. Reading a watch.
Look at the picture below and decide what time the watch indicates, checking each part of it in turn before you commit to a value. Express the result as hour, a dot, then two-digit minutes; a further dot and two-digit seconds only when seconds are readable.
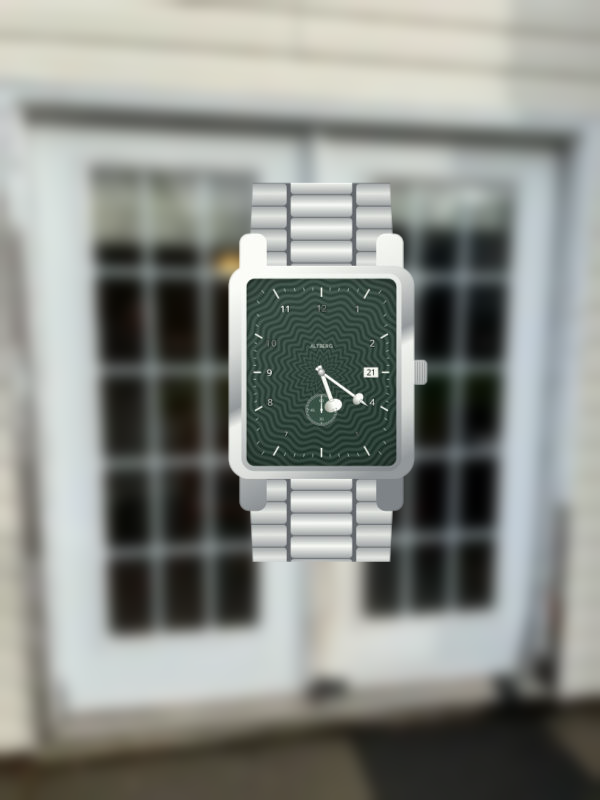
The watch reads 5.21
